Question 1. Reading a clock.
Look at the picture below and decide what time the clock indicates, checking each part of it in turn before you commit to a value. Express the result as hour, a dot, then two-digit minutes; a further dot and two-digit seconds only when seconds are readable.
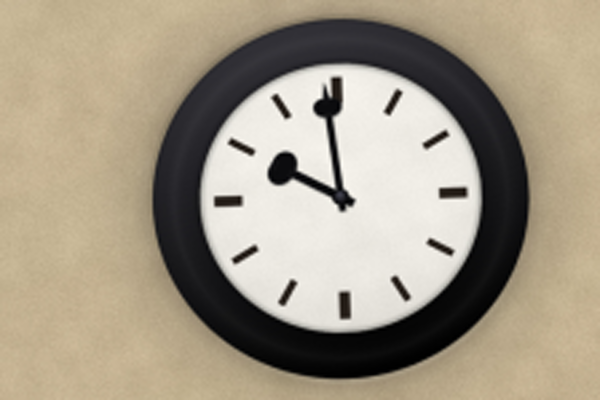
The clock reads 9.59
